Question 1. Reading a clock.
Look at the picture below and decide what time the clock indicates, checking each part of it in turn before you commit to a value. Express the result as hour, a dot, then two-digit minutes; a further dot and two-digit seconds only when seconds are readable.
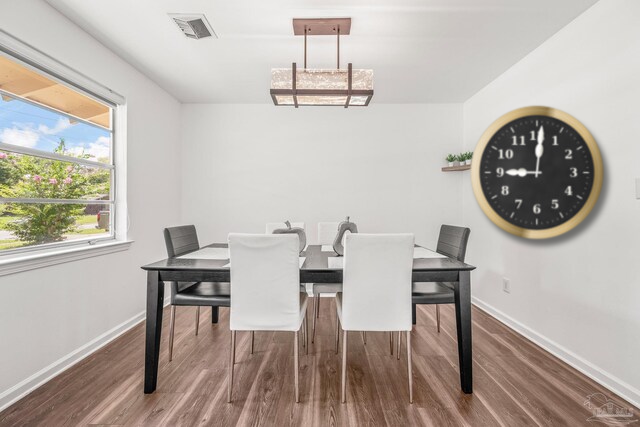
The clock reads 9.01
